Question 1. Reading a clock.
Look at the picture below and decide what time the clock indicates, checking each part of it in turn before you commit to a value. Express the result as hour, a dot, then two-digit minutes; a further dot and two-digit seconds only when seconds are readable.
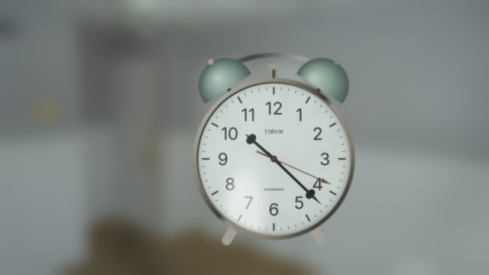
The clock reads 10.22.19
